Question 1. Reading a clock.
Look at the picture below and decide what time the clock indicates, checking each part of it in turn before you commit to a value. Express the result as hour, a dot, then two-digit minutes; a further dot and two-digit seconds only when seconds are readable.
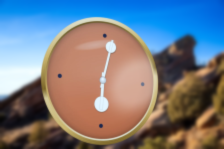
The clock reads 6.02
